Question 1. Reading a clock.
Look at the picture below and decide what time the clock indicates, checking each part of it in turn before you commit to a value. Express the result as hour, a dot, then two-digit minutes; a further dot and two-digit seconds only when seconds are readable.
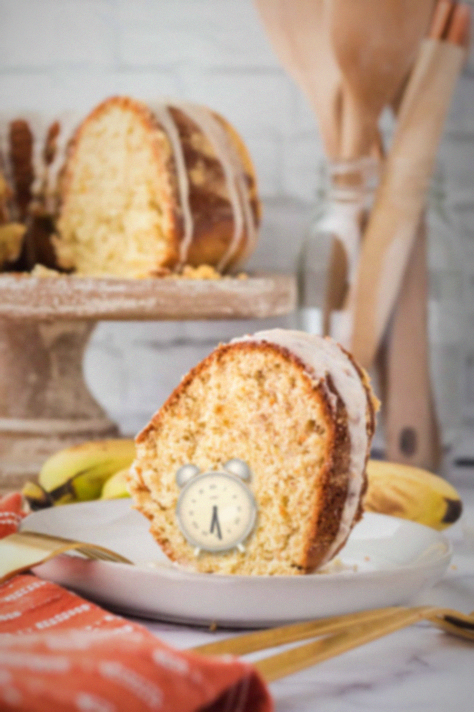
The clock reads 6.29
